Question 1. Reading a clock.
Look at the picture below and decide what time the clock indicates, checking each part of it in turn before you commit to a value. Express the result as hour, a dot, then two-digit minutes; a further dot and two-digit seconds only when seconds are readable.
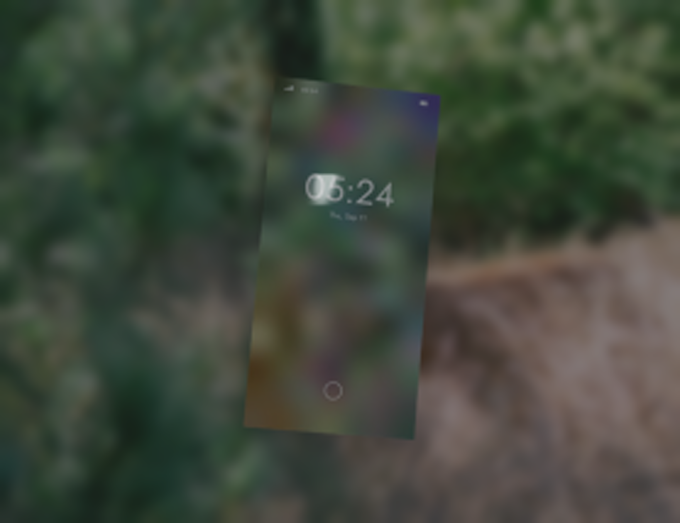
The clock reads 5.24
